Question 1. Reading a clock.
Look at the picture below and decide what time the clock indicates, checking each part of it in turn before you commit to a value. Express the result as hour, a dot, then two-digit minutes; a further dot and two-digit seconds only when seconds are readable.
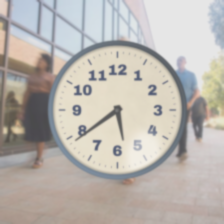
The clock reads 5.39
